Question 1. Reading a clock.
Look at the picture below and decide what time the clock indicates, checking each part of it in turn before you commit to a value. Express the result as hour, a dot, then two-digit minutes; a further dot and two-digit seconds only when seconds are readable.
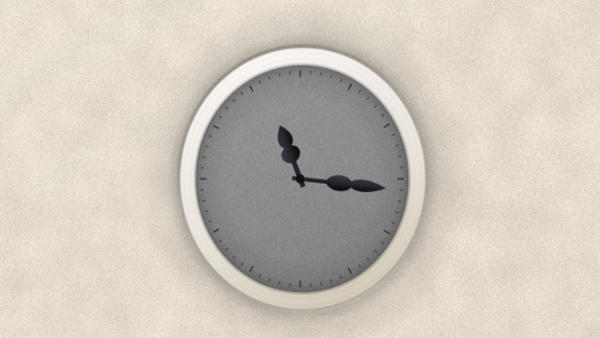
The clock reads 11.16
